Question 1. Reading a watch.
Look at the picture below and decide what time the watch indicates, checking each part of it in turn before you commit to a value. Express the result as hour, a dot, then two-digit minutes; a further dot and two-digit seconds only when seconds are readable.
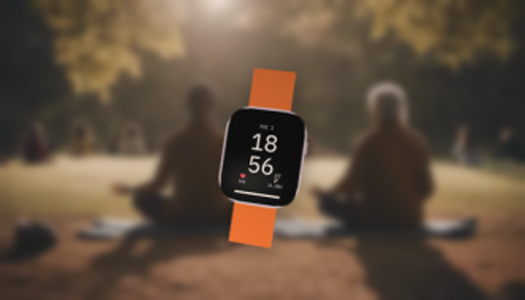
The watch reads 18.56
